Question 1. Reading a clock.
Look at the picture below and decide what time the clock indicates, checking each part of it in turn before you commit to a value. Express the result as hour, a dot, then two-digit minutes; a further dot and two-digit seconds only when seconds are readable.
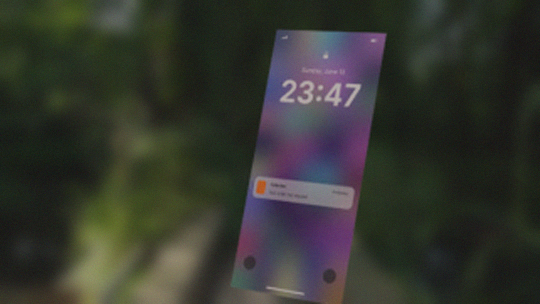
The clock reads 23.47
